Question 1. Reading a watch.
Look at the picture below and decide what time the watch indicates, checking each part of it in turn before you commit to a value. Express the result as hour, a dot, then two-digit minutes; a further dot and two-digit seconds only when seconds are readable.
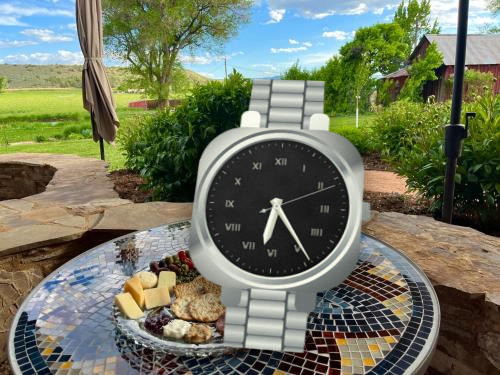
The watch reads 6.24.11
